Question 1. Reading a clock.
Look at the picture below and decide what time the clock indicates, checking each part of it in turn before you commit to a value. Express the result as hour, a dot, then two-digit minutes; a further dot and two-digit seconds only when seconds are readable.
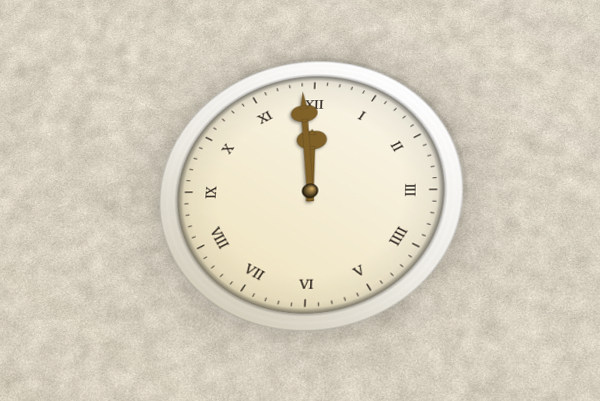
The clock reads 11.59
